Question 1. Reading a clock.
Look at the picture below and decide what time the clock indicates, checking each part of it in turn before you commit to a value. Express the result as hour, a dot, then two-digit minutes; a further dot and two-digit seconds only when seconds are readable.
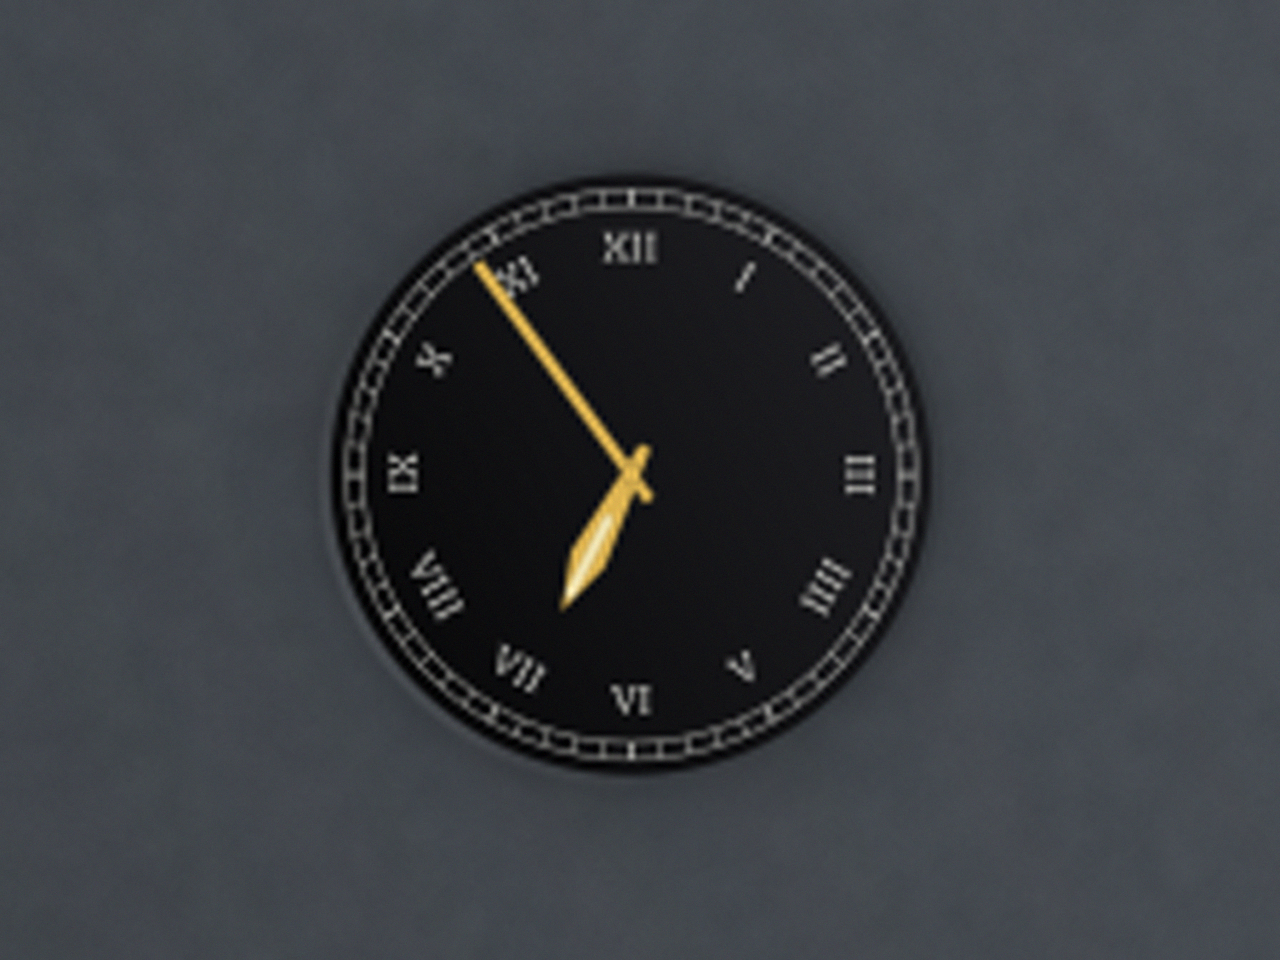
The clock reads 6.54
